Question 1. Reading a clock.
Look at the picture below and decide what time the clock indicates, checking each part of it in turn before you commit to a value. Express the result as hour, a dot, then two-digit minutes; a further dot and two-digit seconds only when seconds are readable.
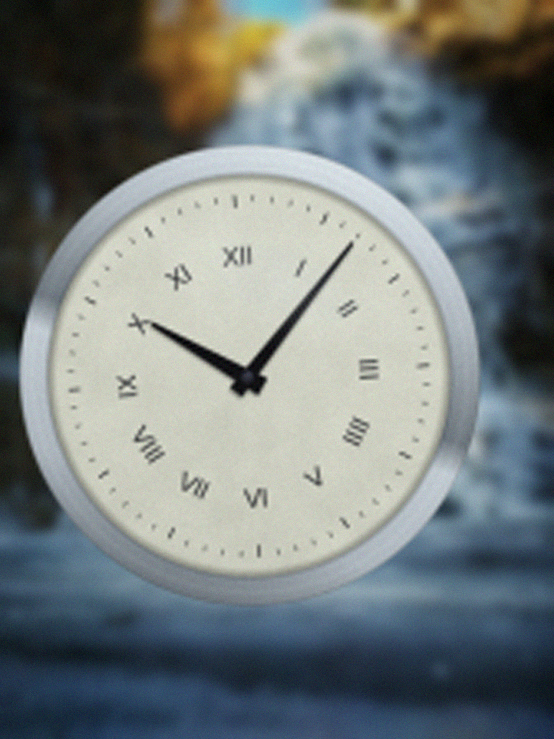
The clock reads 10.07
